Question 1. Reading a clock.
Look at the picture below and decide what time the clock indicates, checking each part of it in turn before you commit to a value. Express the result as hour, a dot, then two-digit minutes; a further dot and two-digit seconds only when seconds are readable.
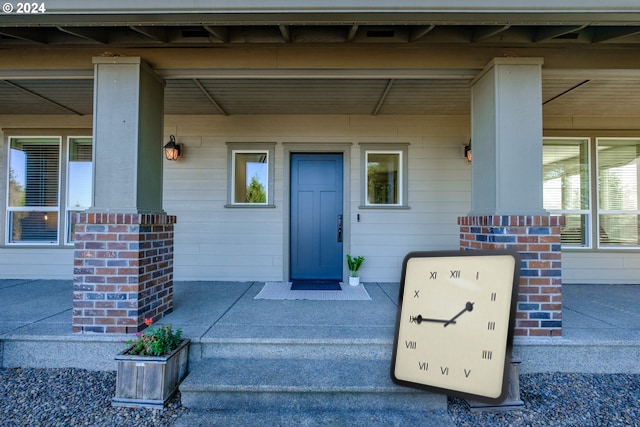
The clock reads 1.45
